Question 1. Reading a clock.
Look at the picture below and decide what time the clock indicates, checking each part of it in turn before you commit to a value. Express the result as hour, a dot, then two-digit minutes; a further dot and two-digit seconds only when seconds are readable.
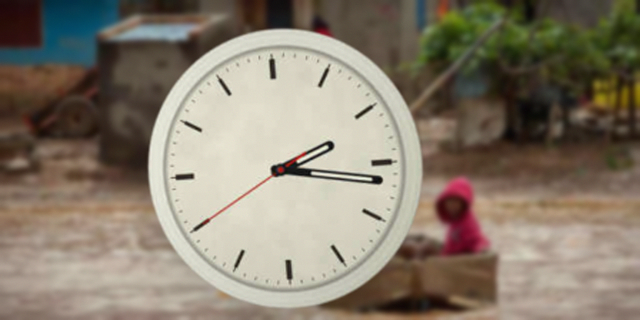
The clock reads 2.16.40
